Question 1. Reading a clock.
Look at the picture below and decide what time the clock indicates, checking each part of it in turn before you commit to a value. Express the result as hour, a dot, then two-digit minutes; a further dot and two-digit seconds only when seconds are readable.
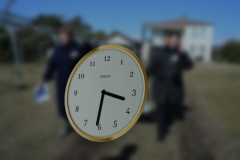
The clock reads 3.31
